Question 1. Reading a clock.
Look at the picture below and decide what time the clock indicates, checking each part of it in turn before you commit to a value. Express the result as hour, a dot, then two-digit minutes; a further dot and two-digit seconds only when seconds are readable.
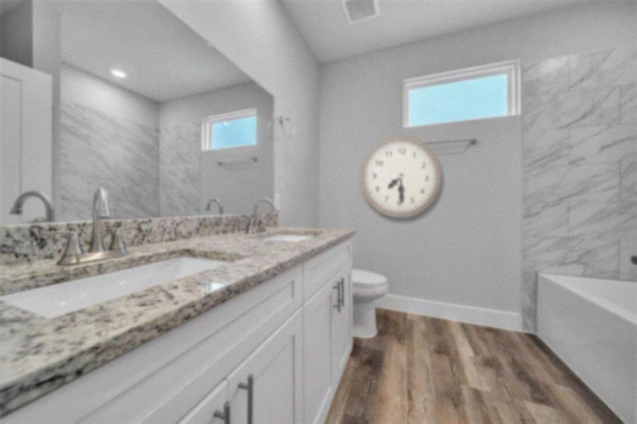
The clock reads 7.29
